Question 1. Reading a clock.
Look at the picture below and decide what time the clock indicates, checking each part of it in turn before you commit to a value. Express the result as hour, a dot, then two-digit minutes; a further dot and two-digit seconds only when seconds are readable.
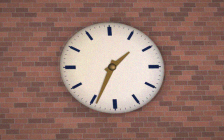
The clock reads 1.34
